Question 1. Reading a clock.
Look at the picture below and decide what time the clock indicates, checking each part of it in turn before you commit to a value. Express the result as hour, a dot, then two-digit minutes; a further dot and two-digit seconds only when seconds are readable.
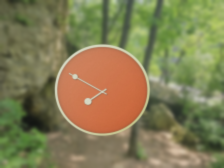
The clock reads 7.50
